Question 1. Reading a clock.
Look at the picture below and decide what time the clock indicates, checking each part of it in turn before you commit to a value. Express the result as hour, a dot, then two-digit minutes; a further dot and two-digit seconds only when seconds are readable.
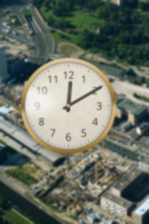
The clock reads 12.10
